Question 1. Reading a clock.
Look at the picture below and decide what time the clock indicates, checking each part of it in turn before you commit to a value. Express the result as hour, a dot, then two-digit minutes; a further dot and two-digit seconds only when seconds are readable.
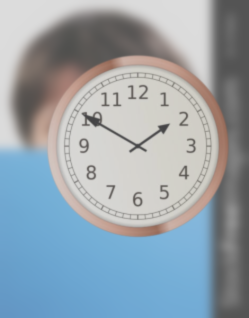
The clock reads 1.50
